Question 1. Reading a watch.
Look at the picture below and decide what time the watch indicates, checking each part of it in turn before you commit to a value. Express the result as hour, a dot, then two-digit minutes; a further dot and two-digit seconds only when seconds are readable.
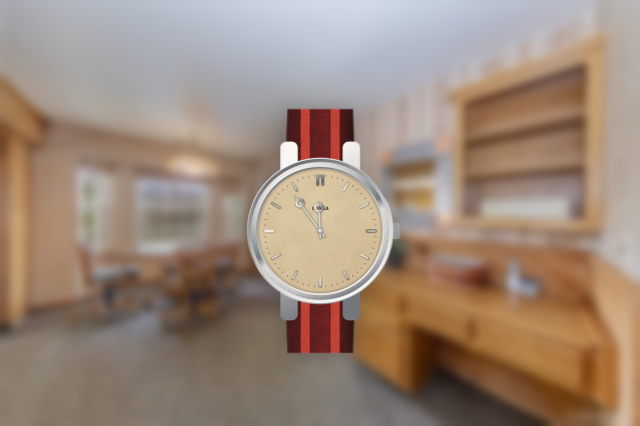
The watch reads 11.54
